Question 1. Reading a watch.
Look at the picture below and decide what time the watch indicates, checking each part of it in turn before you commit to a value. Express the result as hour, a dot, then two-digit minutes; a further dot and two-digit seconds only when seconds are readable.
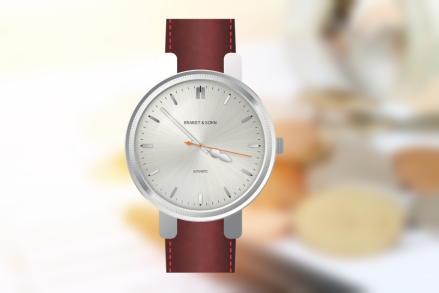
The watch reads 3.52.17
